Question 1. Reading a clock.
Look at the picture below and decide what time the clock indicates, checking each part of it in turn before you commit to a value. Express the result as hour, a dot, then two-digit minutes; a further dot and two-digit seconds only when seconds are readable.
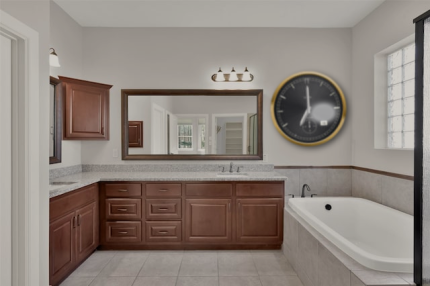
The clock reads 7.00
